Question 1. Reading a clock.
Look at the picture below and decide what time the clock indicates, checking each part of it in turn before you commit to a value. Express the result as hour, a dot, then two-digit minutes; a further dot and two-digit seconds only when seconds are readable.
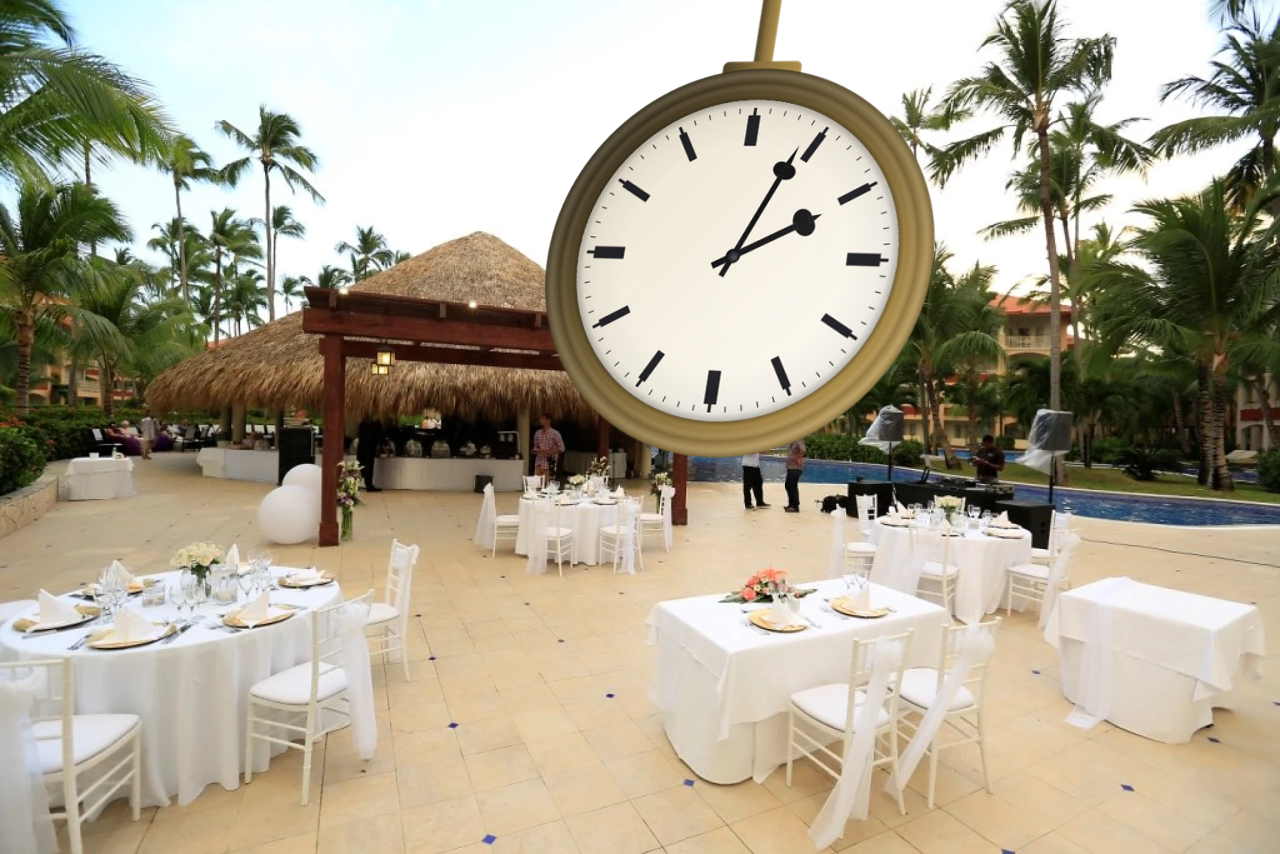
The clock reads 2.04
